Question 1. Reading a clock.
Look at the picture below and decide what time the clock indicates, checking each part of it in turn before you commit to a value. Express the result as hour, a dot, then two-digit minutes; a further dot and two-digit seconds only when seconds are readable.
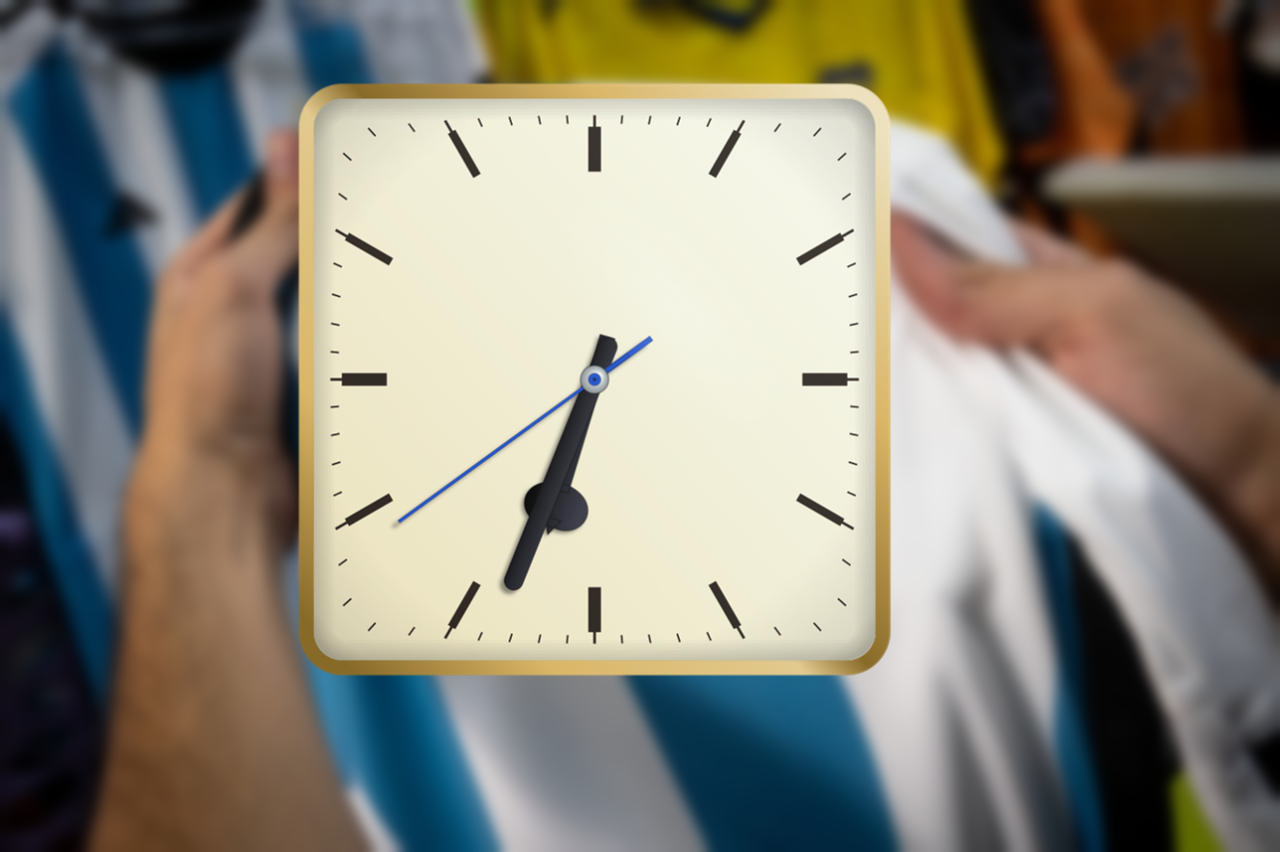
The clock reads 6.33.39
